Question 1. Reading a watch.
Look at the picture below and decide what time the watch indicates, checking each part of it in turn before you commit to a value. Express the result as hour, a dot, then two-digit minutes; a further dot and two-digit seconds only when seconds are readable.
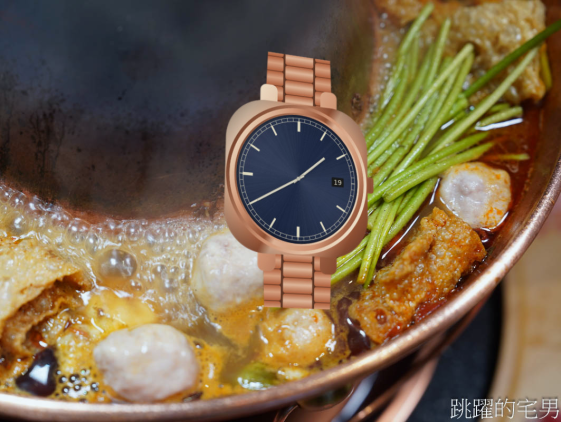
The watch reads 1.40
